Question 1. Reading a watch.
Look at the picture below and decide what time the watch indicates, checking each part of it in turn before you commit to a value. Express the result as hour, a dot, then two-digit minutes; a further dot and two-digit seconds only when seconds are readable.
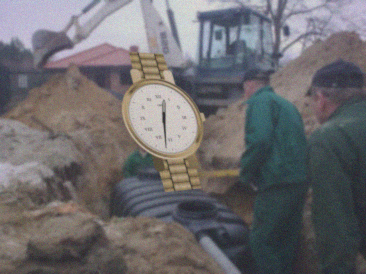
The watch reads 12.32
